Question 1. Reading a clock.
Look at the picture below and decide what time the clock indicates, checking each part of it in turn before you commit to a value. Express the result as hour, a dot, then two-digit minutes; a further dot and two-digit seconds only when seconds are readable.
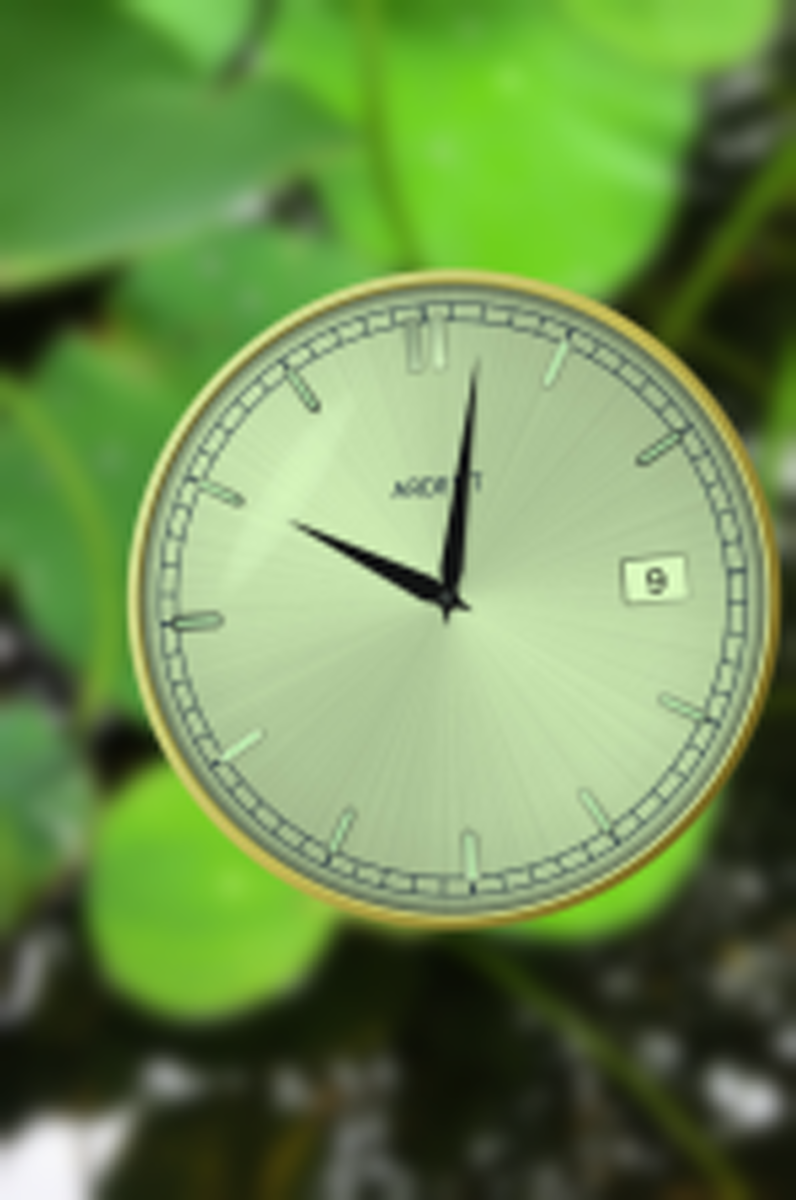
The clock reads 10.02
